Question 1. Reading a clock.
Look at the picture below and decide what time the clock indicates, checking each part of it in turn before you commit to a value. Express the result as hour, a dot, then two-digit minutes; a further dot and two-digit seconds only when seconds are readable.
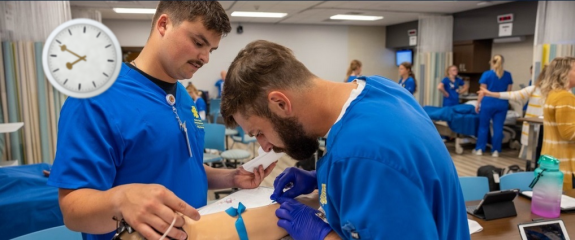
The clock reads 7.49
